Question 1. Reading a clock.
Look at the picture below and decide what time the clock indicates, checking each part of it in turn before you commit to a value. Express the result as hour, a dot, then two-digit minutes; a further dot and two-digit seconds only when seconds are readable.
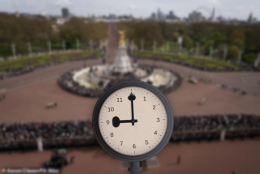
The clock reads 9.00
